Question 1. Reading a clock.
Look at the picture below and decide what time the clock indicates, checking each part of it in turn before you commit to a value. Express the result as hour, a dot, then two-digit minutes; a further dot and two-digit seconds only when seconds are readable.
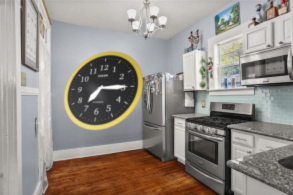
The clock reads 7.15
